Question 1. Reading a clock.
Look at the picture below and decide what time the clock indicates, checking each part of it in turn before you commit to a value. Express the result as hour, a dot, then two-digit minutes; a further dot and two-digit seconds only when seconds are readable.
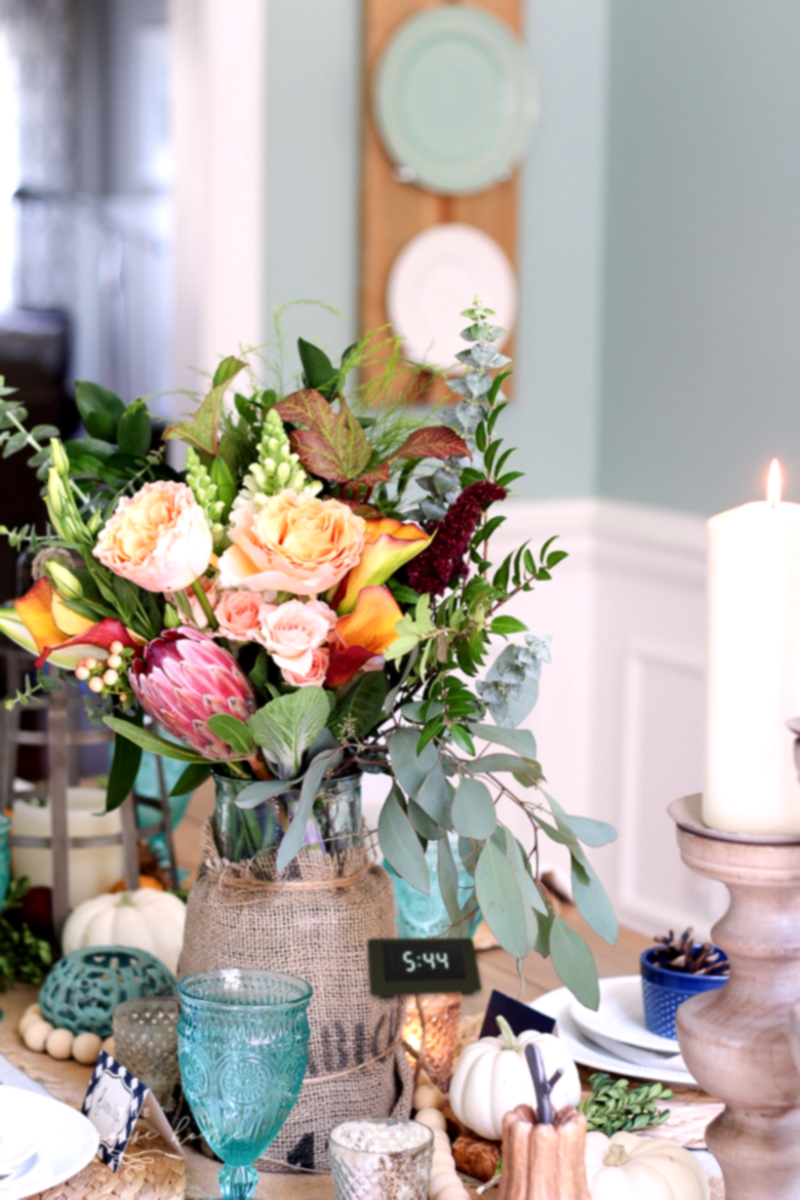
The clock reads 5.44
